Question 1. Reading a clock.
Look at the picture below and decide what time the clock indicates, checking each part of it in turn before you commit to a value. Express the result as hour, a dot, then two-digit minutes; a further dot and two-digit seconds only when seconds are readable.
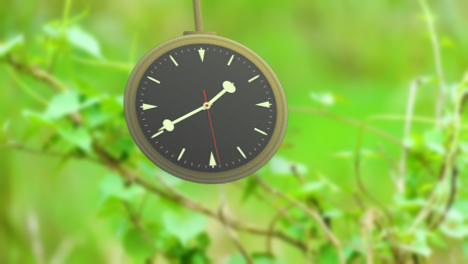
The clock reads 1.40.29
